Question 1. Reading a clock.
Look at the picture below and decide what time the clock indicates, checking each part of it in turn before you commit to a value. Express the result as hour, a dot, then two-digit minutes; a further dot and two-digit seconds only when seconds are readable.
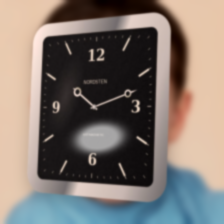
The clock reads 10.12
